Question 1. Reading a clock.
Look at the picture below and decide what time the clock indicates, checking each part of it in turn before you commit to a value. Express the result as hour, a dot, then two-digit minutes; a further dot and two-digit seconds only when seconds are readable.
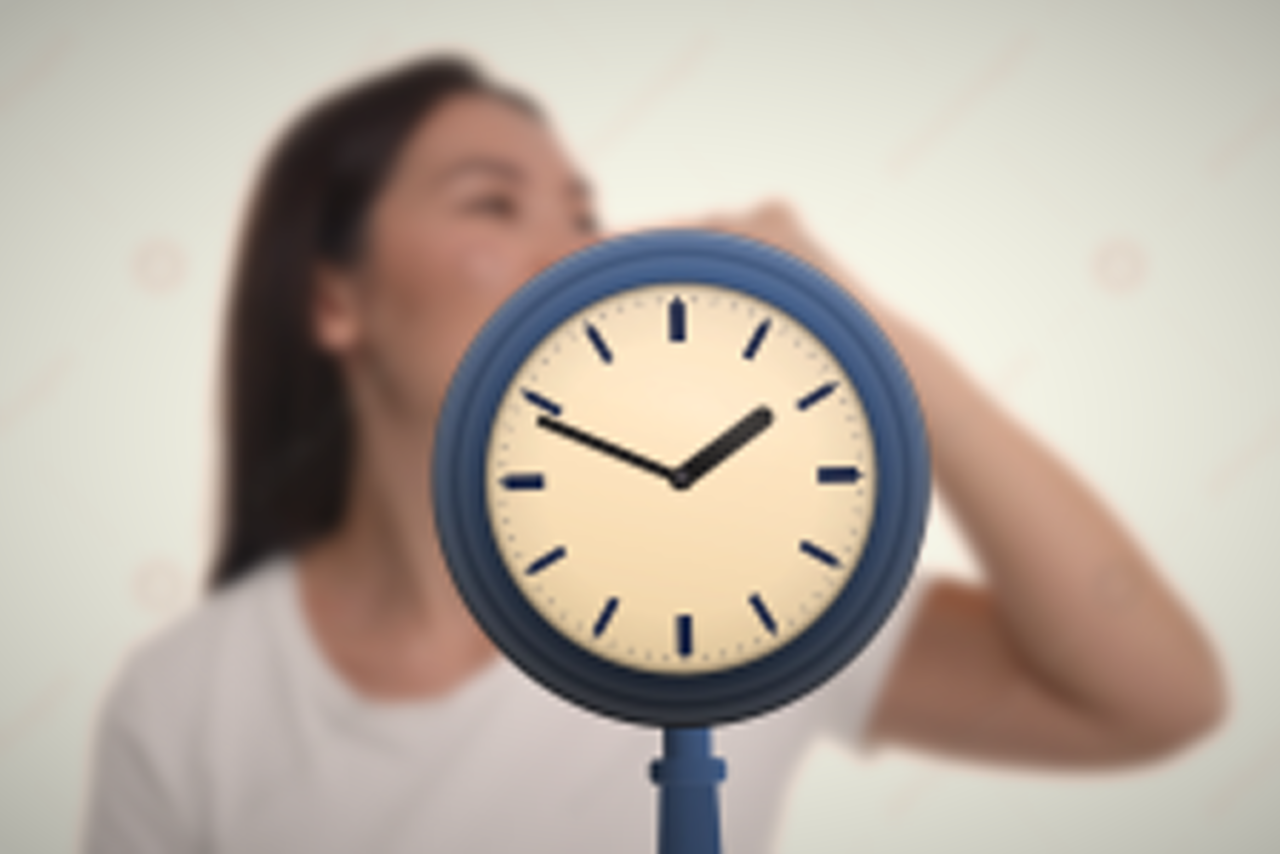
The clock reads 1.49
